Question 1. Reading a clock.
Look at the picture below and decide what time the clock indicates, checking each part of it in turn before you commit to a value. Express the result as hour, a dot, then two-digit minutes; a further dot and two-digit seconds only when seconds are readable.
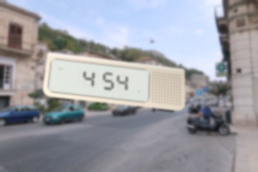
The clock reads 4.54
